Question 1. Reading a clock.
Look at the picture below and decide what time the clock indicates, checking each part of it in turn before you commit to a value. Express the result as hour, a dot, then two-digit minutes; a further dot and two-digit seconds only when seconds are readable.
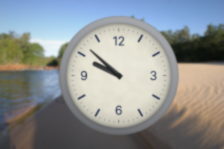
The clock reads 9.52
